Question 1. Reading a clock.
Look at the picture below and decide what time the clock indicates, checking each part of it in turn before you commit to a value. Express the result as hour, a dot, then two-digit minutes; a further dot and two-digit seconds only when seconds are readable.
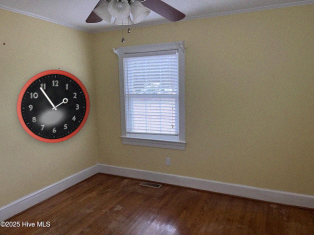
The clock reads 1.54
